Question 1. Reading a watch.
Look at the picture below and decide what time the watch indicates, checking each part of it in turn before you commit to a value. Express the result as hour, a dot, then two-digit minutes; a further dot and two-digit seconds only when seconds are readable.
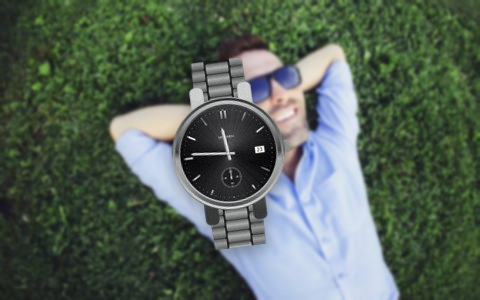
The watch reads 11.46
